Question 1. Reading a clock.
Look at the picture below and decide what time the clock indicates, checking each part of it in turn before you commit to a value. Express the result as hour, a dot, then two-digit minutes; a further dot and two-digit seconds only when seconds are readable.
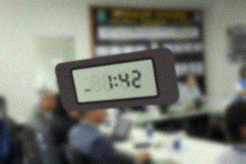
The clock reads 1.42
